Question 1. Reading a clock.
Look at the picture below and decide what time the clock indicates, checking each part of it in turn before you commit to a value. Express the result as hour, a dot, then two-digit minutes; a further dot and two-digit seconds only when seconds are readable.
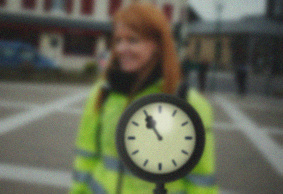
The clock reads 10.55
